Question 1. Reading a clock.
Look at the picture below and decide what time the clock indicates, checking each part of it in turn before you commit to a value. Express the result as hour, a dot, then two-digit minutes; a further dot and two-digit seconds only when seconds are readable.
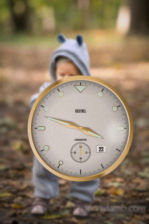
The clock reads 3.48
